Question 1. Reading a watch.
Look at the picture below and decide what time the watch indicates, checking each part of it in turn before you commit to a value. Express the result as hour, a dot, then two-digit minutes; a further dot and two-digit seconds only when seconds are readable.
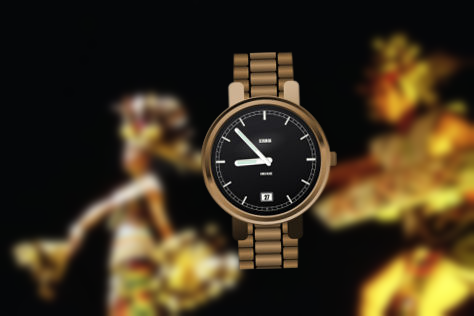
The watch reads 8.53
